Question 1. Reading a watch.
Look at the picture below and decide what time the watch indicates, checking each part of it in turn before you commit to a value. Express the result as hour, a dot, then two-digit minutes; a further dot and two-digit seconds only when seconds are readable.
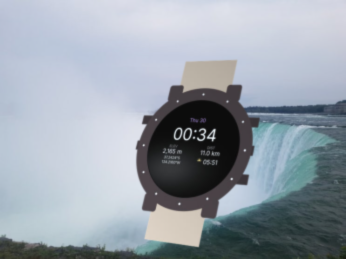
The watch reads 0.34
